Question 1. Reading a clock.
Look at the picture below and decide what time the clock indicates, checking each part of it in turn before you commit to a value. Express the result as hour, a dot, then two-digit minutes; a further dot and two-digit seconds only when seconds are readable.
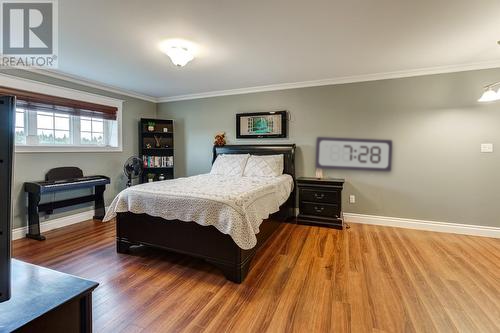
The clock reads 7.28
